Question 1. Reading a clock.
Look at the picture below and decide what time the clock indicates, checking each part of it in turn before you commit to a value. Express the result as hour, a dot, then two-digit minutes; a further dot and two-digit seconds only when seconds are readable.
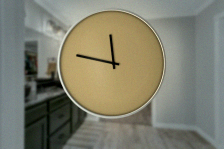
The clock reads 11.47
